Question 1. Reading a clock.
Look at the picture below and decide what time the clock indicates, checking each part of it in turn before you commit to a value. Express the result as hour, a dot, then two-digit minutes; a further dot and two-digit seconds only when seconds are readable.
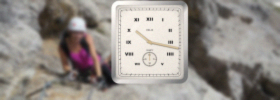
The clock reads 10.17
